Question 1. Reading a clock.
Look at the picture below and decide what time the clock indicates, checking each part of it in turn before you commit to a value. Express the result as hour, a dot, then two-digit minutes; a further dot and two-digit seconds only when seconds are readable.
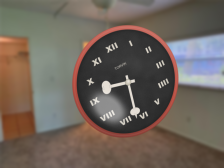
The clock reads 9.32
